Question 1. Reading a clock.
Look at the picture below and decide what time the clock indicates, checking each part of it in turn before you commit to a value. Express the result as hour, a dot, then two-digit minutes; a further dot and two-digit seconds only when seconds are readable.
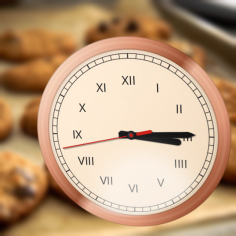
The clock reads 3.14.43
